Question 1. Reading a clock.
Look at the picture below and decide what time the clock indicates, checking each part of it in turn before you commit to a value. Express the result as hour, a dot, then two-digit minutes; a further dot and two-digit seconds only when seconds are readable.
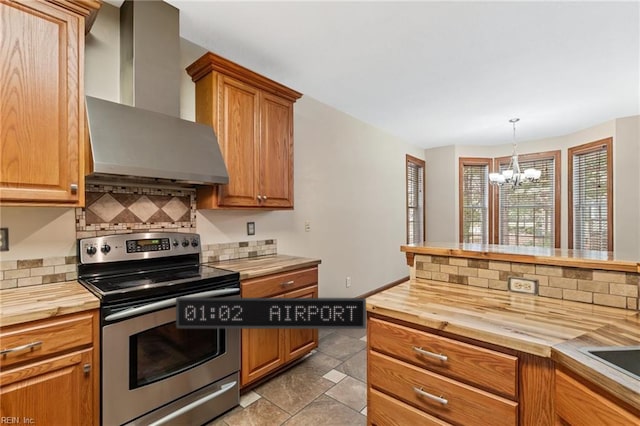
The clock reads 1.02
